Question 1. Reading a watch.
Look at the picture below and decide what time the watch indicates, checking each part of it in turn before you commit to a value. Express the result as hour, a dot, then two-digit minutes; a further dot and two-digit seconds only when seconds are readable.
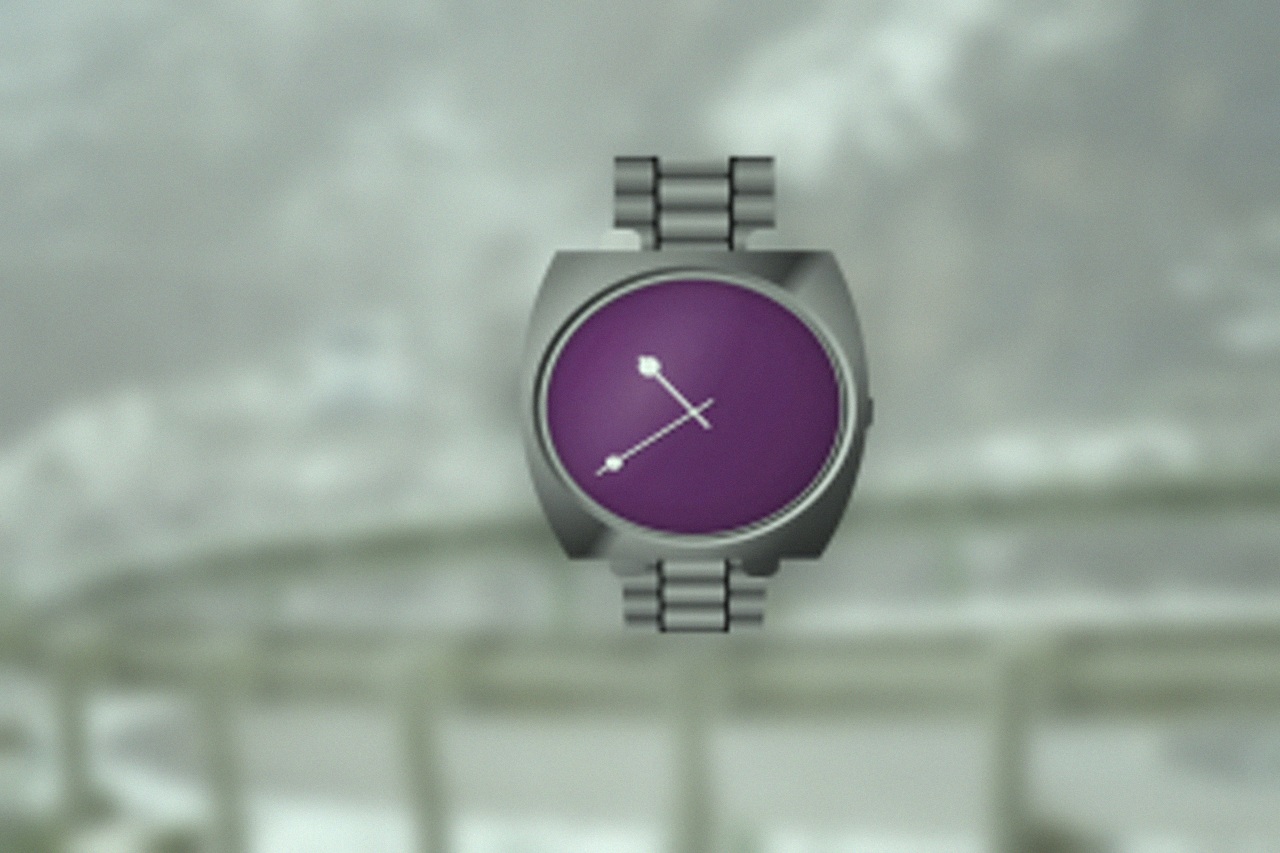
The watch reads 10.39
